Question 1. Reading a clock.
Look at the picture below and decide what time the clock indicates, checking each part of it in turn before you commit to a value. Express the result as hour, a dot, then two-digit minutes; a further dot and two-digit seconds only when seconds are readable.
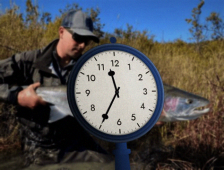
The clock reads 11.35
